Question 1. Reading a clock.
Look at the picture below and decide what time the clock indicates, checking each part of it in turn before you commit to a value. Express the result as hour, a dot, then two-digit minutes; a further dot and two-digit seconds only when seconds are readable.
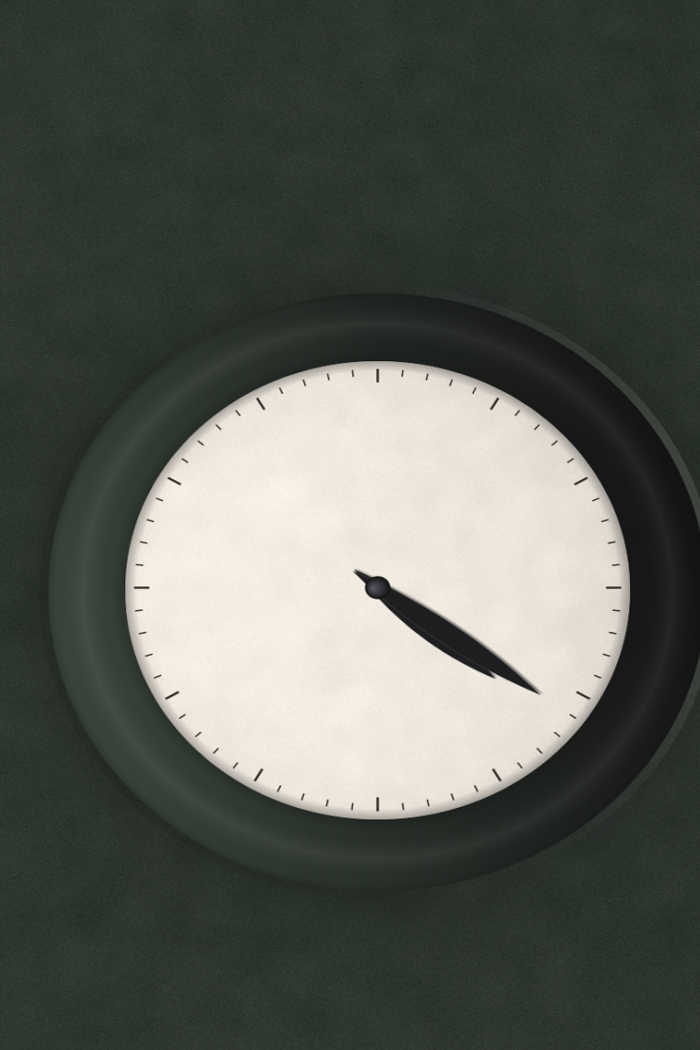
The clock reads 4.21
